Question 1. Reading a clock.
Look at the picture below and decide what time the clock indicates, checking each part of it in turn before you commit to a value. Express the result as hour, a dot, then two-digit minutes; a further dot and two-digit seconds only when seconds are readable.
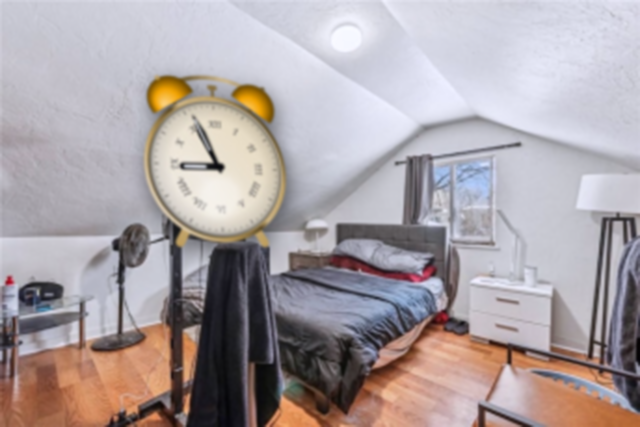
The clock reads 8.56
